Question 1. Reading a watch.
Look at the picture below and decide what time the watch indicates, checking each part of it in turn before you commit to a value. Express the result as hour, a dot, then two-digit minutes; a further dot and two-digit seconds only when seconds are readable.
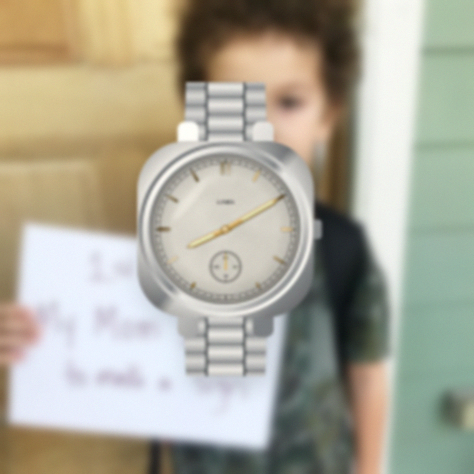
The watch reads 8.10
